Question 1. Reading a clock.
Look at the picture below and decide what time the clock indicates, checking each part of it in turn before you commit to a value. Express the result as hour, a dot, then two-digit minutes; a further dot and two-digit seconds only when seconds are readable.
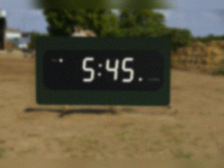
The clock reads 5.45
